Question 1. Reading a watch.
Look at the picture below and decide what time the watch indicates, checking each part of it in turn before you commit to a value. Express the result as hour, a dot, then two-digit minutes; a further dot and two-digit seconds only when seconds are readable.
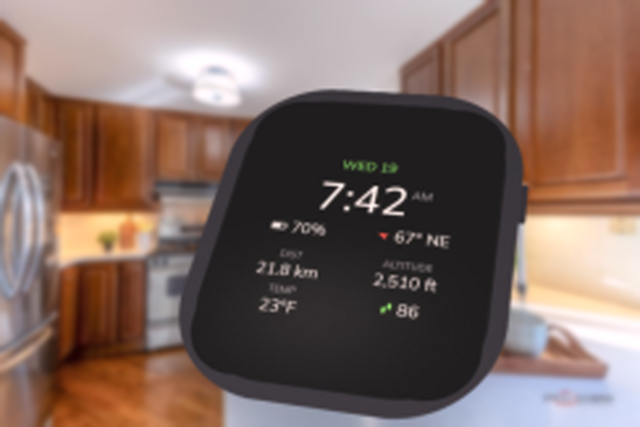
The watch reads 7.42
